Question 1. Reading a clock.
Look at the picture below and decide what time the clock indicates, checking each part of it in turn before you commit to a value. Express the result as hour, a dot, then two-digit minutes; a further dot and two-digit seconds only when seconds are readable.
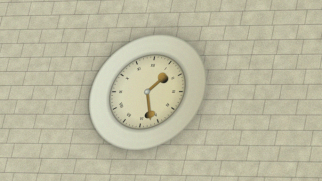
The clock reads 1.27
